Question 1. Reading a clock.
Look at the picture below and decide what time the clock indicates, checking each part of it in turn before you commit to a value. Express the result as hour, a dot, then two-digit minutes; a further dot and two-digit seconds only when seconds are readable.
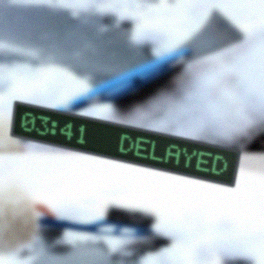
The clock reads 3.41
